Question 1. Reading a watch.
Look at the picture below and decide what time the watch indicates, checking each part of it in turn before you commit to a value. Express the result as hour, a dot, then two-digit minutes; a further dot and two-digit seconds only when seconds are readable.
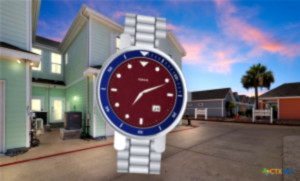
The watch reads 7.11
